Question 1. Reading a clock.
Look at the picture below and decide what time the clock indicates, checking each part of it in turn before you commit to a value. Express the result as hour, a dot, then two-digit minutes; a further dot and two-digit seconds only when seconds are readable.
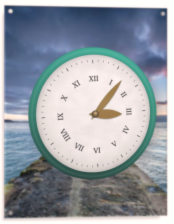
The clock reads 3.07
